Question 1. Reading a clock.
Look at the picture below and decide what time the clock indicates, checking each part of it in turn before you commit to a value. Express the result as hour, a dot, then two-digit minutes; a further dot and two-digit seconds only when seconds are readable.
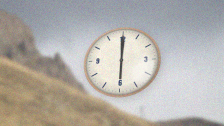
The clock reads 6.00
